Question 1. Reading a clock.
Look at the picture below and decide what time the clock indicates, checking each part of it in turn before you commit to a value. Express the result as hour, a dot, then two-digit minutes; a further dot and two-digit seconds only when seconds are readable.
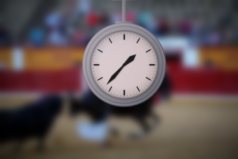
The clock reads 1.37
